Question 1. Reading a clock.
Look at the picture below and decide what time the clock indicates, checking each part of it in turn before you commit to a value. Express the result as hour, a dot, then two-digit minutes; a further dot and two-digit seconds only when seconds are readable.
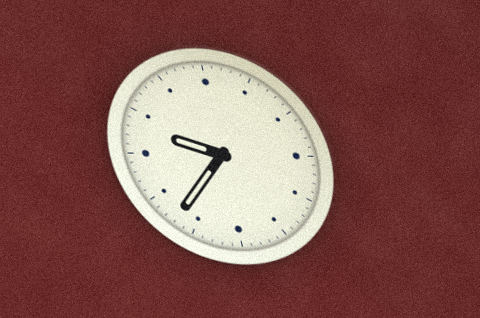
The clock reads 9.37
